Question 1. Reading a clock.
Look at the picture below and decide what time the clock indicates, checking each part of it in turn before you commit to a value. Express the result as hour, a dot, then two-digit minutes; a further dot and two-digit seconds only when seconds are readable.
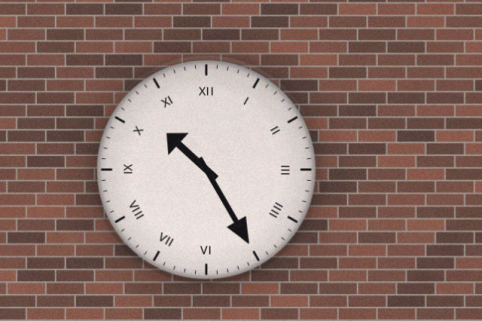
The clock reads 10.25
